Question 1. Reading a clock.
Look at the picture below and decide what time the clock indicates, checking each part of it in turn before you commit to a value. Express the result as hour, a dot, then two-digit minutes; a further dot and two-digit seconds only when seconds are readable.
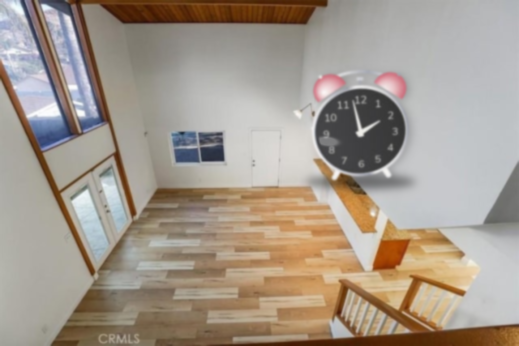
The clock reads 1.58
